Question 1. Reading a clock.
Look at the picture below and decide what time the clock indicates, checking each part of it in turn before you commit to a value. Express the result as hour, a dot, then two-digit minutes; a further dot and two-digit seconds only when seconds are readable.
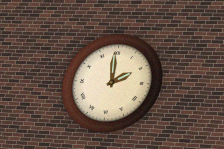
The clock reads 1.59
